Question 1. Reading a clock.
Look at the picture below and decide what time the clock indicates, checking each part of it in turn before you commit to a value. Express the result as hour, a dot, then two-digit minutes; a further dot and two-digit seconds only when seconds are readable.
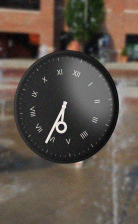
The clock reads 5.31
